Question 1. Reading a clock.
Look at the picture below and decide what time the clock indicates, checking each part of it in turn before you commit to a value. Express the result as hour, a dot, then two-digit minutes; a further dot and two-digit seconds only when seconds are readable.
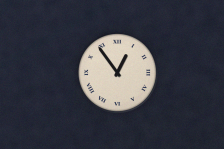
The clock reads 12.54
